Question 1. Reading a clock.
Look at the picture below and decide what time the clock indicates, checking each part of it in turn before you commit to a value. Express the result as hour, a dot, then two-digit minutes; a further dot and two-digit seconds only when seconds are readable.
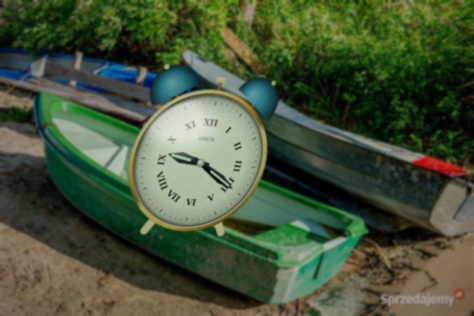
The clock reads 9.20
